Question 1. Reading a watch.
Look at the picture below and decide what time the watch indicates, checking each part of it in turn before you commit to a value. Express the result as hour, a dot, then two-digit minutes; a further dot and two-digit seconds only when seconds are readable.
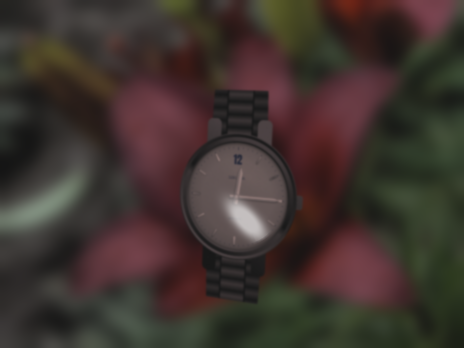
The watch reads 12.15
